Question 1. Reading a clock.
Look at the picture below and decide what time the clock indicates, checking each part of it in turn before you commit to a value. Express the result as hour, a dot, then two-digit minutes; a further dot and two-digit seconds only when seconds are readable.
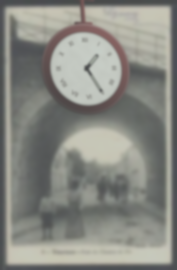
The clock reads 1.25
